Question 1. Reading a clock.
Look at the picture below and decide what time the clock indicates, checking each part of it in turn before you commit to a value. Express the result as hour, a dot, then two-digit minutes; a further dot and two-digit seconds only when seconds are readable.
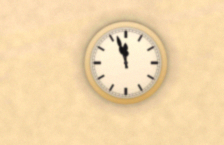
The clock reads 11.57
